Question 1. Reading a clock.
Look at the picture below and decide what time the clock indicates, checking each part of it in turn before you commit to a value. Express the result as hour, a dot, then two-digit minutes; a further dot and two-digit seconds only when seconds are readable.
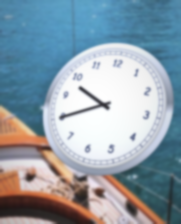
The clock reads 9.40
